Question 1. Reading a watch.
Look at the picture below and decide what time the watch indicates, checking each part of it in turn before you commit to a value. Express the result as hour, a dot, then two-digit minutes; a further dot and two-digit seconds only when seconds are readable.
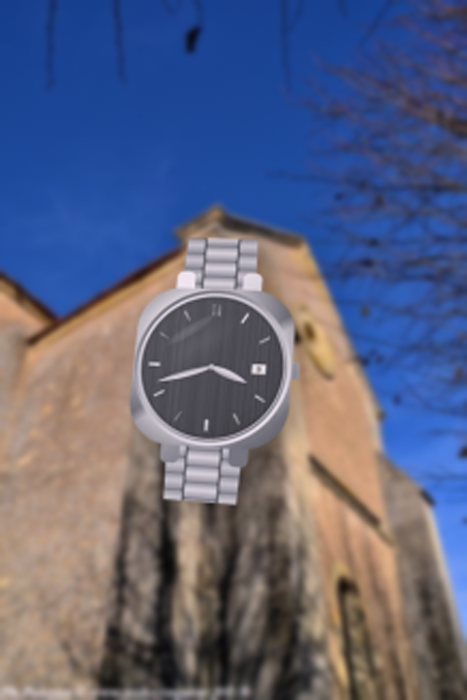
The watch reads 3.42
